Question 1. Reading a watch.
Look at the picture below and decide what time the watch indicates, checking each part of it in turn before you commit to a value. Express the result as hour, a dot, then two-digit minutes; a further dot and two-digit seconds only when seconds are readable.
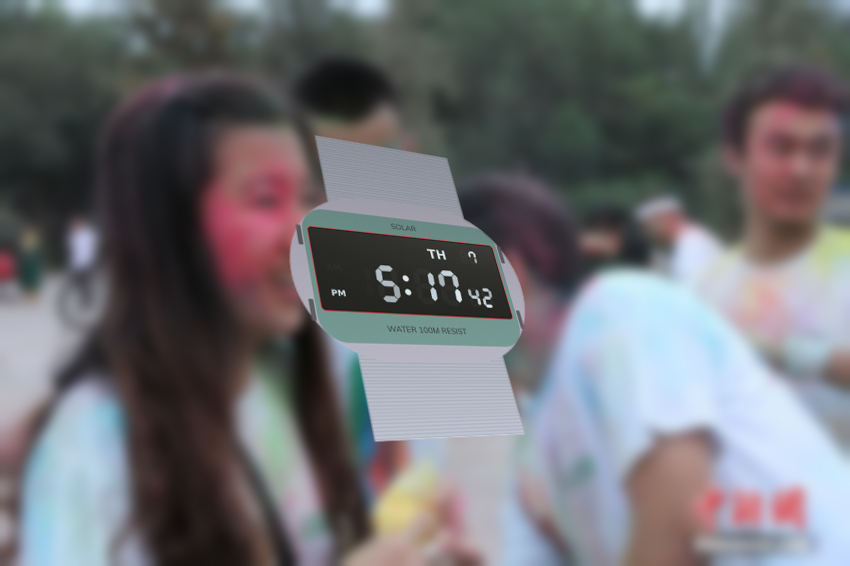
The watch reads 5.17.42
